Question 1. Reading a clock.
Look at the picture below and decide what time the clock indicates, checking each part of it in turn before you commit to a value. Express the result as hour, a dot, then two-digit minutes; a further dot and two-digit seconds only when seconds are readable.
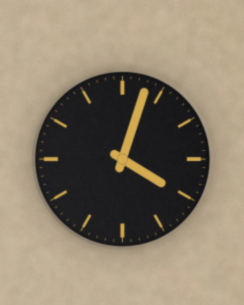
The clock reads 4.03
